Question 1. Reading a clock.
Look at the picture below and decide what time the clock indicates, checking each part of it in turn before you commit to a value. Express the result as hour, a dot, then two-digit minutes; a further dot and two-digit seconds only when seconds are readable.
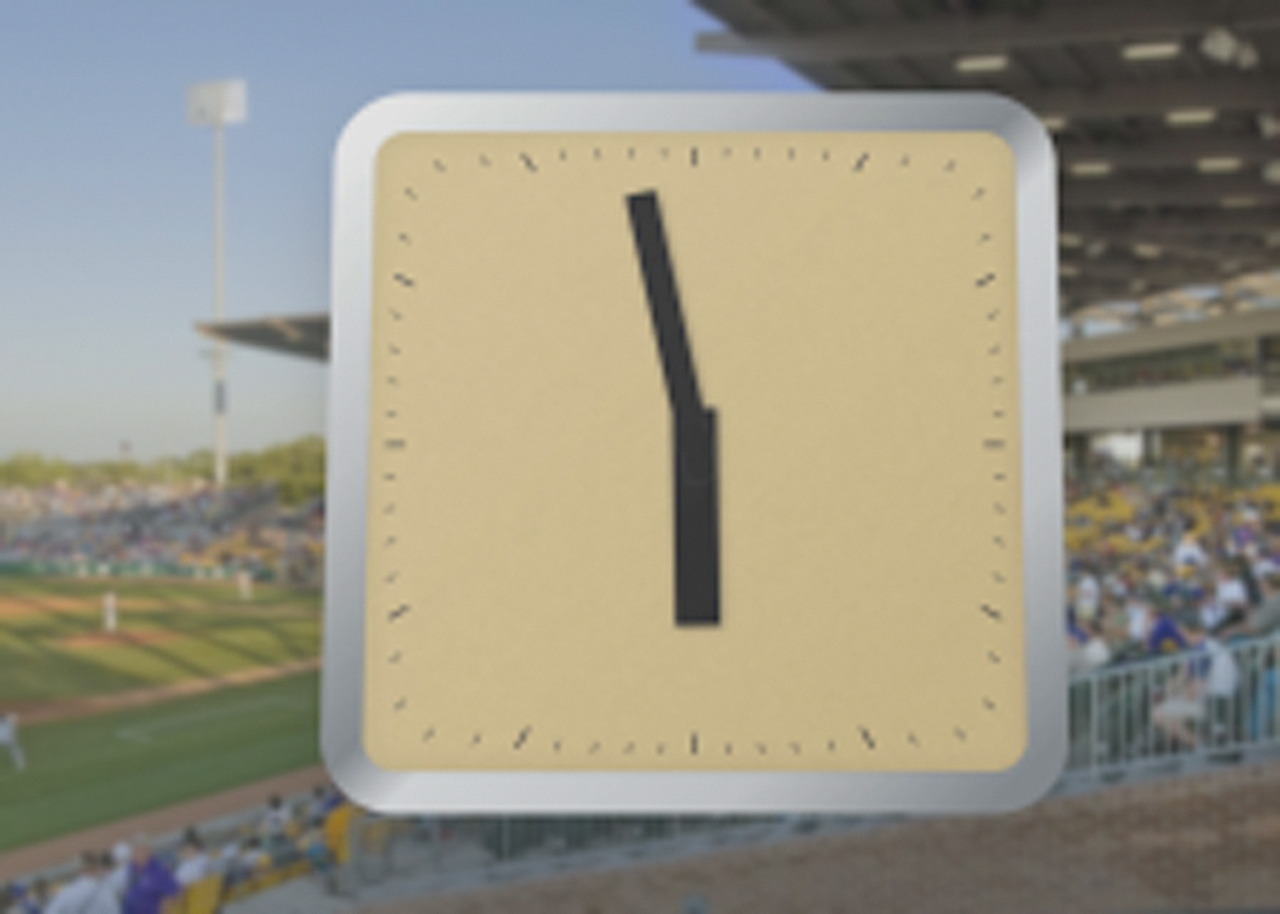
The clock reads 5.58
